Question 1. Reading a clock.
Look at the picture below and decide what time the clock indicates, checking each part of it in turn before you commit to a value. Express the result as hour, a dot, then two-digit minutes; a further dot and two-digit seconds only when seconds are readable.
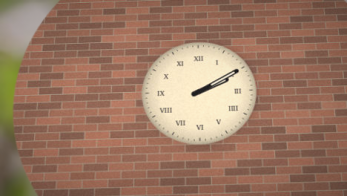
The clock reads 2.10
